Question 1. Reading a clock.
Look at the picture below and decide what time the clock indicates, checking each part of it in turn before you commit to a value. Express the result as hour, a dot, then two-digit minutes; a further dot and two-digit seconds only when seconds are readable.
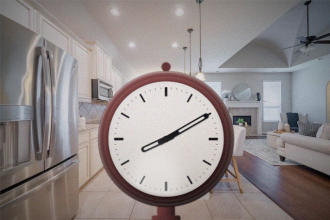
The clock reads 8.10
